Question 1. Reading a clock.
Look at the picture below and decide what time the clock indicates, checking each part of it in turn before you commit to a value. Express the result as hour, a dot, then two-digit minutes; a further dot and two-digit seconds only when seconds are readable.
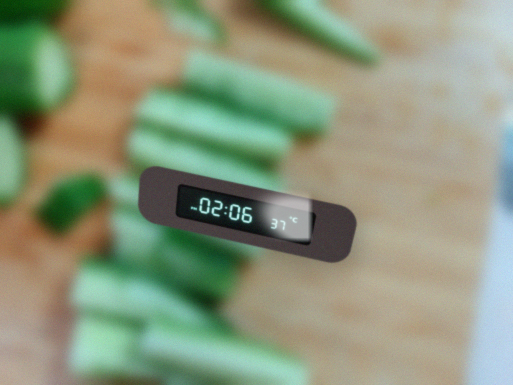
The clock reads 2.06
